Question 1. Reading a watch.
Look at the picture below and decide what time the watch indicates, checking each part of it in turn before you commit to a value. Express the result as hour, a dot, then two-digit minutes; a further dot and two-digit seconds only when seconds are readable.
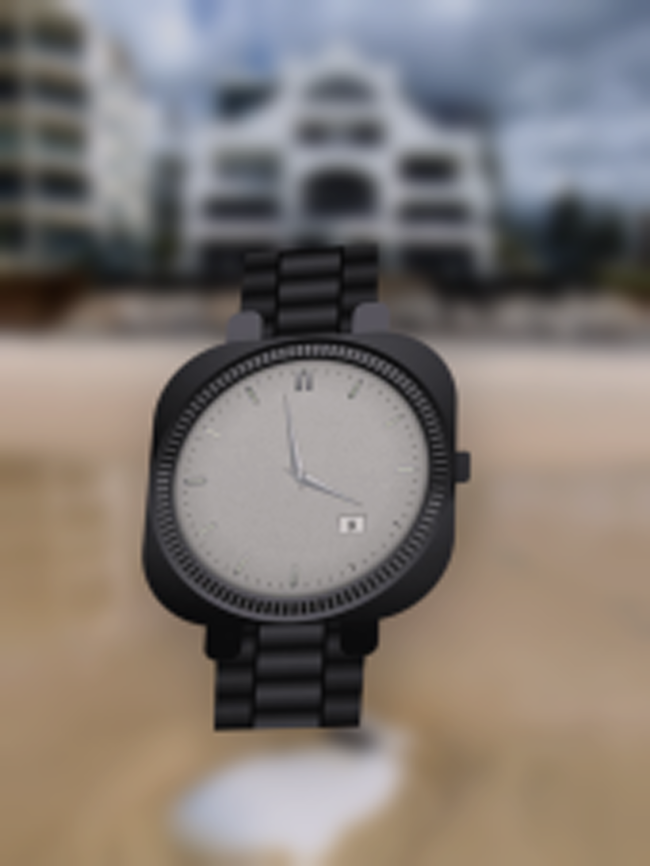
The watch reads 3.58
